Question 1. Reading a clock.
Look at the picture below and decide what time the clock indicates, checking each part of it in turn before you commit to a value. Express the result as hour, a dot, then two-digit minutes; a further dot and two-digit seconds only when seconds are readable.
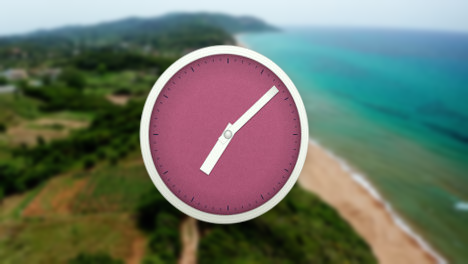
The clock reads 7.08
